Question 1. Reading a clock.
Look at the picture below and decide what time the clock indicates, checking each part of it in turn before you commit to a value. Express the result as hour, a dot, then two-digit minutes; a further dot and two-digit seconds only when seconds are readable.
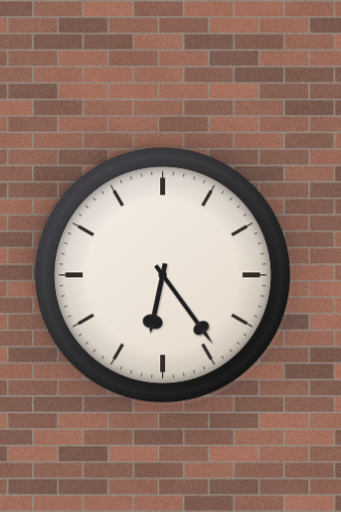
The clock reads 6.24
